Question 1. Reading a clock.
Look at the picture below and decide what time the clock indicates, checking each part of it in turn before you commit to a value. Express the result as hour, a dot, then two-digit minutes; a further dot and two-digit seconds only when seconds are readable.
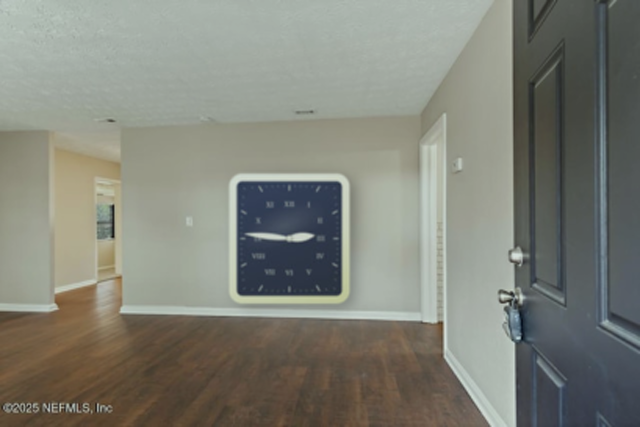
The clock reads 2.46
